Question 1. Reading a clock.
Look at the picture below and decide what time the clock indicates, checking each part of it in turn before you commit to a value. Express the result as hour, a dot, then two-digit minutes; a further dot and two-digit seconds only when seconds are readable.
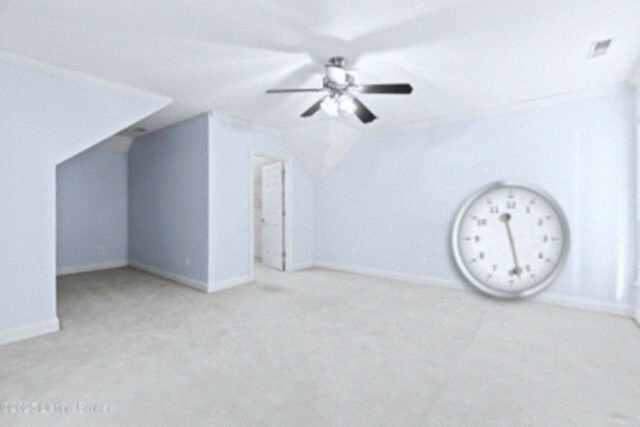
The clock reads 11.28
